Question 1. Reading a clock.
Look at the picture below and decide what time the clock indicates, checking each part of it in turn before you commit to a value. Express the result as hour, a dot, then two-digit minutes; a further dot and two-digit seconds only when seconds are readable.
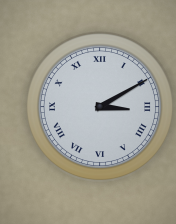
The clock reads 3.10
